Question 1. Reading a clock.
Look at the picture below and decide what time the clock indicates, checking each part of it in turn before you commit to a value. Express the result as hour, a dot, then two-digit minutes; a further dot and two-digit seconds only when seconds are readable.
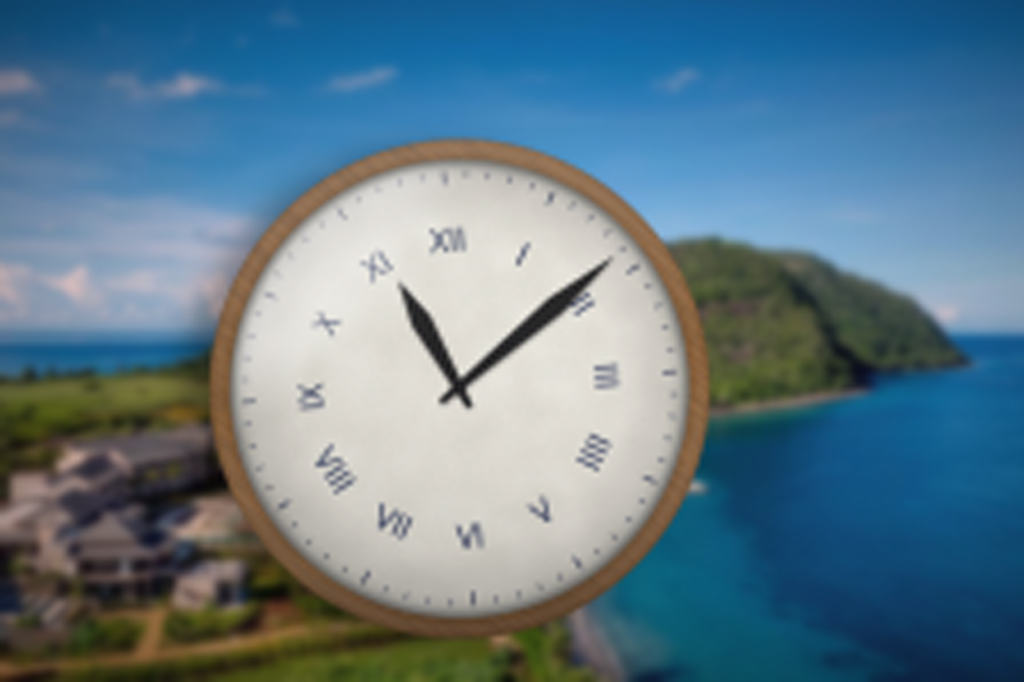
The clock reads 11.09
